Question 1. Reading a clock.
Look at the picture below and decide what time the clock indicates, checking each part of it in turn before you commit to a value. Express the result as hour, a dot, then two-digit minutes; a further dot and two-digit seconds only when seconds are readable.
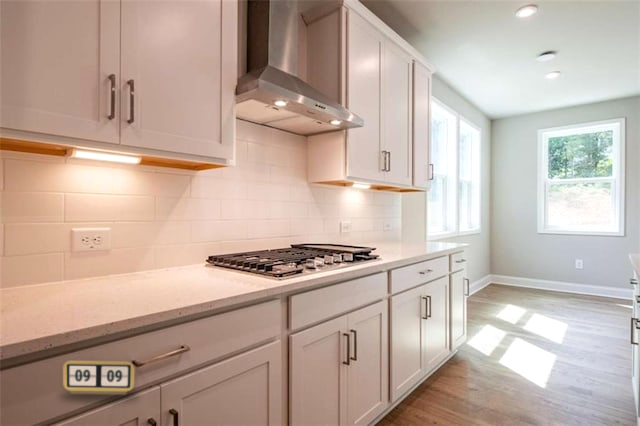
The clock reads 9.09
